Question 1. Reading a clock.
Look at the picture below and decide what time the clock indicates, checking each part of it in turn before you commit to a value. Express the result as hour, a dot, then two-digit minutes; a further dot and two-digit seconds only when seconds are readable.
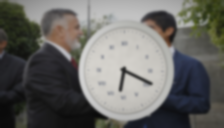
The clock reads 6.19
